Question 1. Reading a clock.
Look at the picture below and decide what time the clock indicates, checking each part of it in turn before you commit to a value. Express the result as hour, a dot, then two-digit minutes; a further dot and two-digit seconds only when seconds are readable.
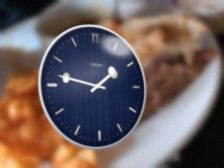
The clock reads 1.47
